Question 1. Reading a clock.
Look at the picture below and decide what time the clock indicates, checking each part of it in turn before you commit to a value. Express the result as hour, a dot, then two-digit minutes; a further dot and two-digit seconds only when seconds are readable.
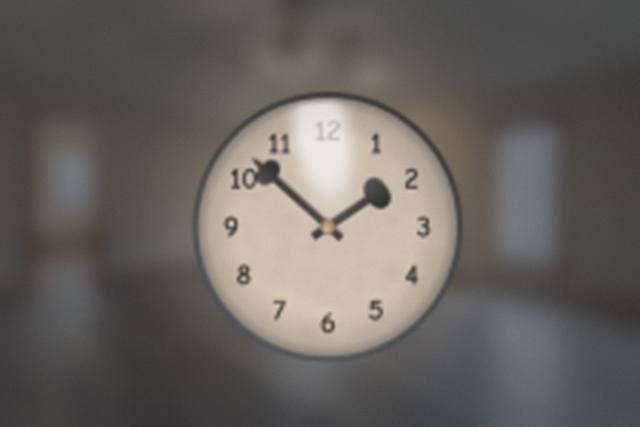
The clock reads 1.52
